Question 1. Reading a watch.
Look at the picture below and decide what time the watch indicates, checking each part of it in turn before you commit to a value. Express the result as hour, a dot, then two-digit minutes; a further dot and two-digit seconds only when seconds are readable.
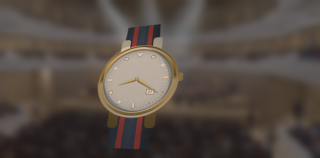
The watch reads 8.21
